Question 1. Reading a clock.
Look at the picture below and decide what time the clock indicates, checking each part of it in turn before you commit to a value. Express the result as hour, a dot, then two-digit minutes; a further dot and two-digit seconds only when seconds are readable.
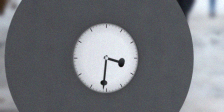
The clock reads 3.31
